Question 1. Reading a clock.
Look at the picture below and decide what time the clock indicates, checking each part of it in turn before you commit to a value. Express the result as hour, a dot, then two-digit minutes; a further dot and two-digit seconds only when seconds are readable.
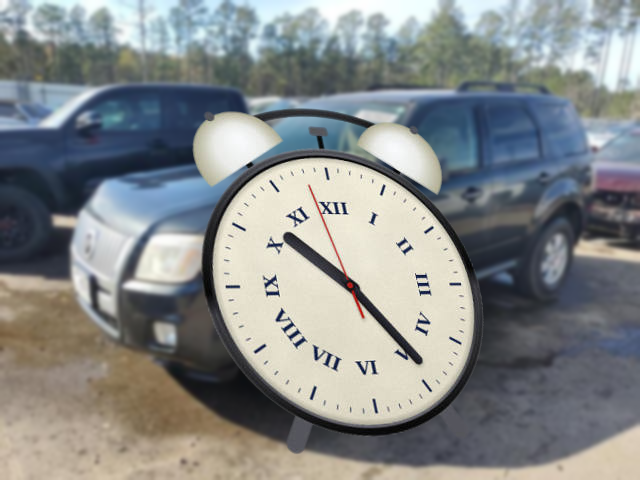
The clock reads 10.23.58
